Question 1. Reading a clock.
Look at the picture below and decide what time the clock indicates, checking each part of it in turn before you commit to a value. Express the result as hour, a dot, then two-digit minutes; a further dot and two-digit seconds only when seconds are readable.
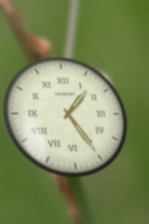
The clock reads 1.25
